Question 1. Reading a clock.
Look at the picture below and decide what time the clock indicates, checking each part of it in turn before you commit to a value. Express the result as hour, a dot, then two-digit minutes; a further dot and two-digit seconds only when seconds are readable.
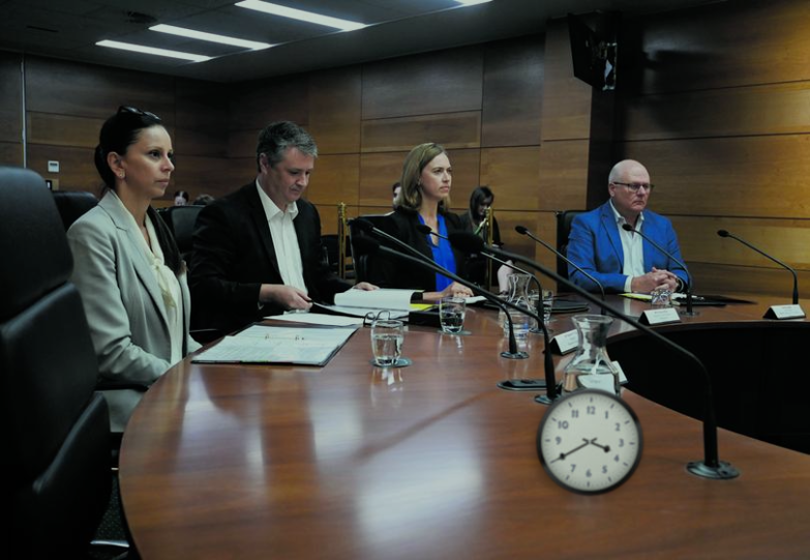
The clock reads 3.40
